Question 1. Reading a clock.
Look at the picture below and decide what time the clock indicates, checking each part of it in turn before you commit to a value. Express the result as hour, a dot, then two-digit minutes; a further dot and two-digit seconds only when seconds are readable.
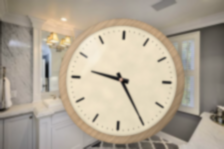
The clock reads 9.25
